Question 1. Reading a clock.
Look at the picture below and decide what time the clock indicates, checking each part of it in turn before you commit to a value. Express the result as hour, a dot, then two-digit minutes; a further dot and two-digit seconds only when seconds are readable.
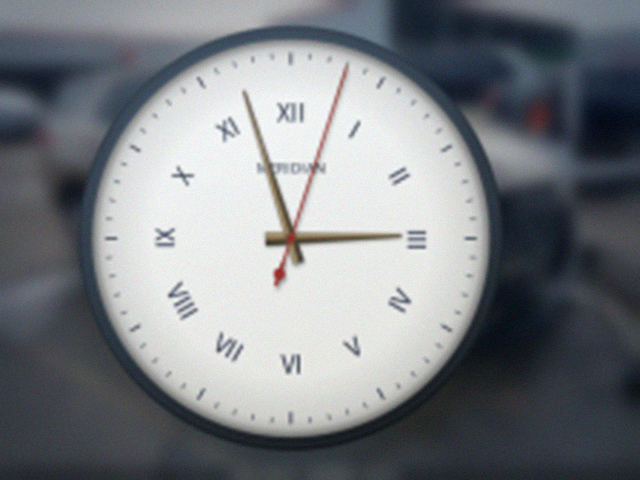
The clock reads 2.57.03
